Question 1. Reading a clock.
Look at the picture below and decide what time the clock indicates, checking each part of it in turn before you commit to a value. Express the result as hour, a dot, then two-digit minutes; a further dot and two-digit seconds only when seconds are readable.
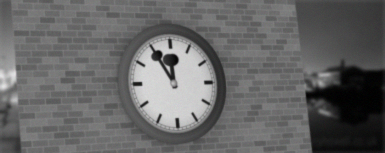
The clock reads 11.55
